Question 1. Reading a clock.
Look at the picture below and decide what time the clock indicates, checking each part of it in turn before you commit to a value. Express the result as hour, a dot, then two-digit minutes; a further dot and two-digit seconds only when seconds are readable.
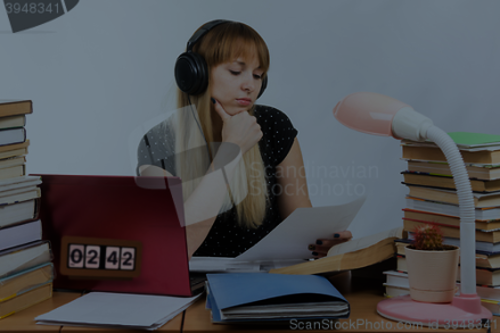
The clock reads 2.42
